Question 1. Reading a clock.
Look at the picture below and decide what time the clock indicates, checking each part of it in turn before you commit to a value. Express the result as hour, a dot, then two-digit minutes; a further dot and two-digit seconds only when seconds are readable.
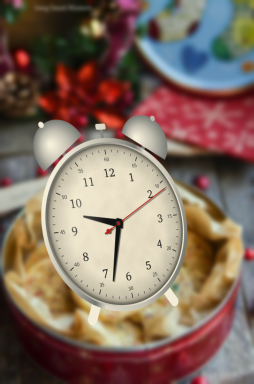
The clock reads 9.33.11
